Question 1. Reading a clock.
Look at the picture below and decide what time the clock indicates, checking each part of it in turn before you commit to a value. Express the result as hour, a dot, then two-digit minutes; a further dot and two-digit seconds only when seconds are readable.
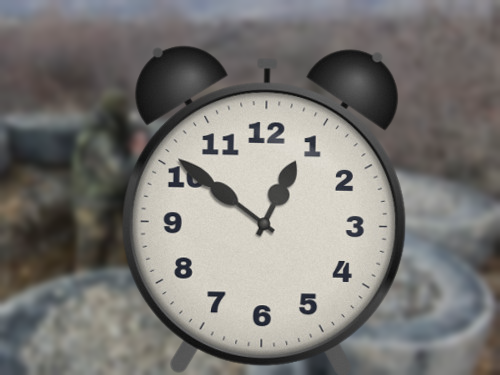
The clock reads 12.51
